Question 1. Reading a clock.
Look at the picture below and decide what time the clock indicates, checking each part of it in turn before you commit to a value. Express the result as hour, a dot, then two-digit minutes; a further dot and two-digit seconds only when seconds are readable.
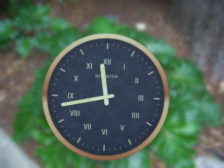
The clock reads 11.43
